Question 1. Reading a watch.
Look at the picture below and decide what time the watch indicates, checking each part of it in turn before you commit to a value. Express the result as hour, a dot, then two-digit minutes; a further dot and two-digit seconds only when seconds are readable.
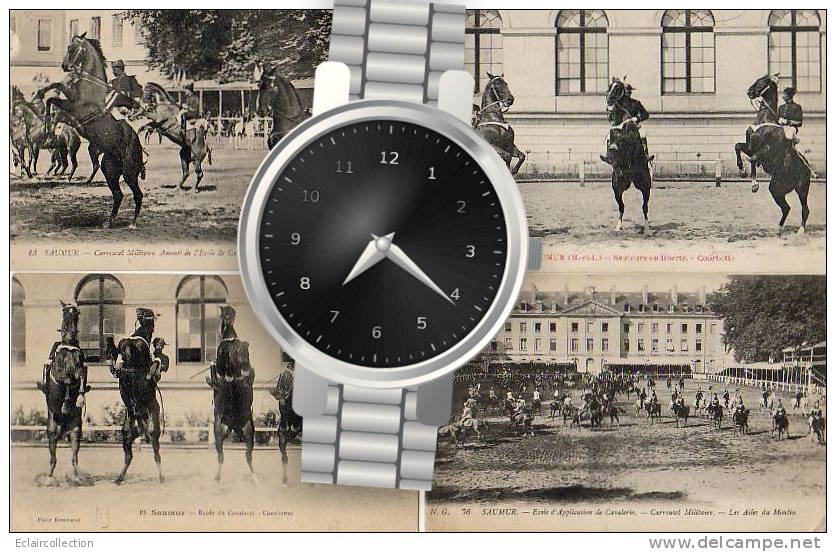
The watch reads 7.21
